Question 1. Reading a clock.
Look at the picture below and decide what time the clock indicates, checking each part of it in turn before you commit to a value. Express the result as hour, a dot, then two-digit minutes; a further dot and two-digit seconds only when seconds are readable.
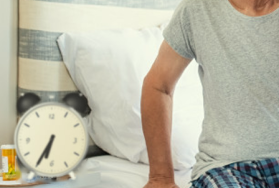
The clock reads 6.35
